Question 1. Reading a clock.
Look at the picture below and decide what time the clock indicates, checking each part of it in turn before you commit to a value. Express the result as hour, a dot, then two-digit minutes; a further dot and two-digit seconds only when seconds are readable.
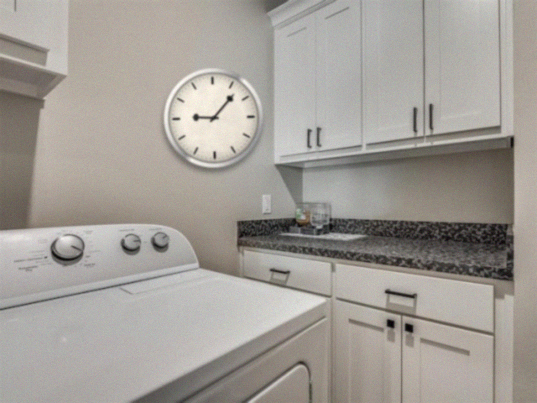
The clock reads 9.07
